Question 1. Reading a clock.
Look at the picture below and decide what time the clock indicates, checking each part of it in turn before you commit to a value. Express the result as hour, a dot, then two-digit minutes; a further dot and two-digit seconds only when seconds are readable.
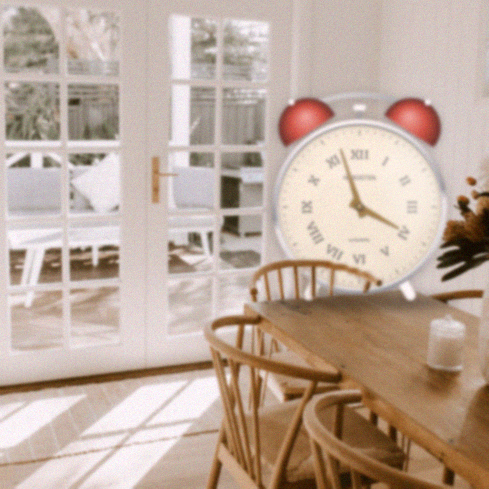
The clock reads 3.57
